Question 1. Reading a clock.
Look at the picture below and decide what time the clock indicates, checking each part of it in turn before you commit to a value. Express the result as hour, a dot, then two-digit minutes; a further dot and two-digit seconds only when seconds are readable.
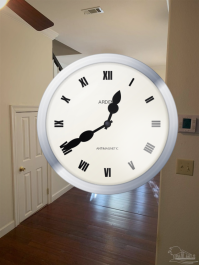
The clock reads 12.40
